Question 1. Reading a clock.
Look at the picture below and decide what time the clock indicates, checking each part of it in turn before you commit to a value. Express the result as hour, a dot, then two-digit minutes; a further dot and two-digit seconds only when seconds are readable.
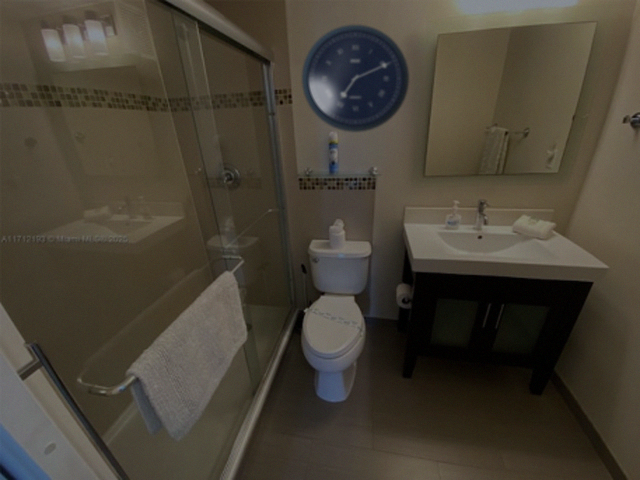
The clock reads 7.11
